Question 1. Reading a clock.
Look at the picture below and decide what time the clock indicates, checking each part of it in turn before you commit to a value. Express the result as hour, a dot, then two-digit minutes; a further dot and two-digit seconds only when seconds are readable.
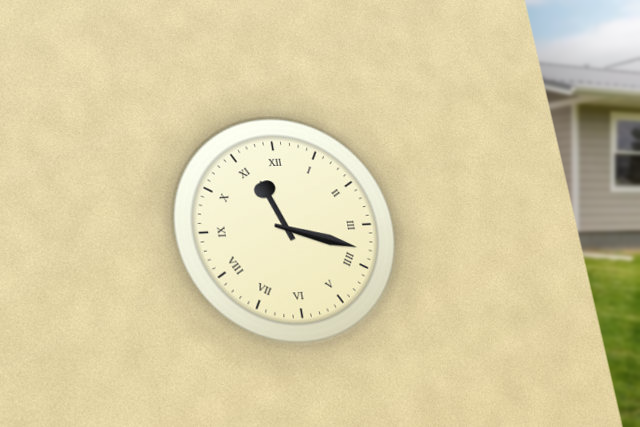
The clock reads 11.18
